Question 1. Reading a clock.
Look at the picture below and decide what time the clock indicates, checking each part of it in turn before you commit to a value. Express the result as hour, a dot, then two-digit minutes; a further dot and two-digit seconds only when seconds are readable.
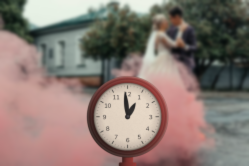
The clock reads 12.59
